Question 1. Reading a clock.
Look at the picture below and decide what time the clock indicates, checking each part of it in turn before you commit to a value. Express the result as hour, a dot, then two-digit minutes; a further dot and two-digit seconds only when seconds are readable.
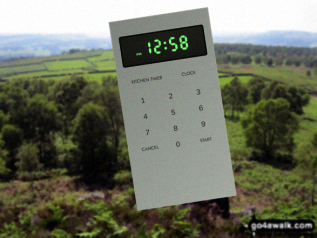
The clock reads 12.58
